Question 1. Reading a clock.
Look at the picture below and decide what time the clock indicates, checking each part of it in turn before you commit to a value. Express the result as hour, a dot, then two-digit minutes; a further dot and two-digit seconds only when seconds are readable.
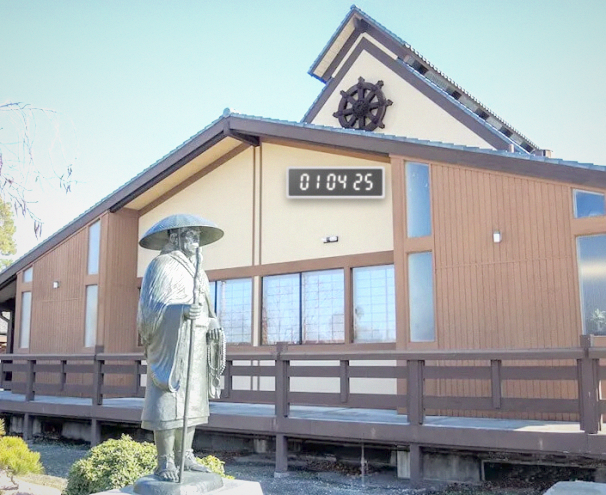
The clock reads 1.04.25
